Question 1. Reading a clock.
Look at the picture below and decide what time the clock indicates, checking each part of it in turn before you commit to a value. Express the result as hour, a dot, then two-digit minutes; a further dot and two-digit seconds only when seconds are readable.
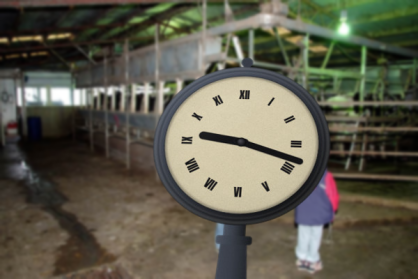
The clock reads 9.18
